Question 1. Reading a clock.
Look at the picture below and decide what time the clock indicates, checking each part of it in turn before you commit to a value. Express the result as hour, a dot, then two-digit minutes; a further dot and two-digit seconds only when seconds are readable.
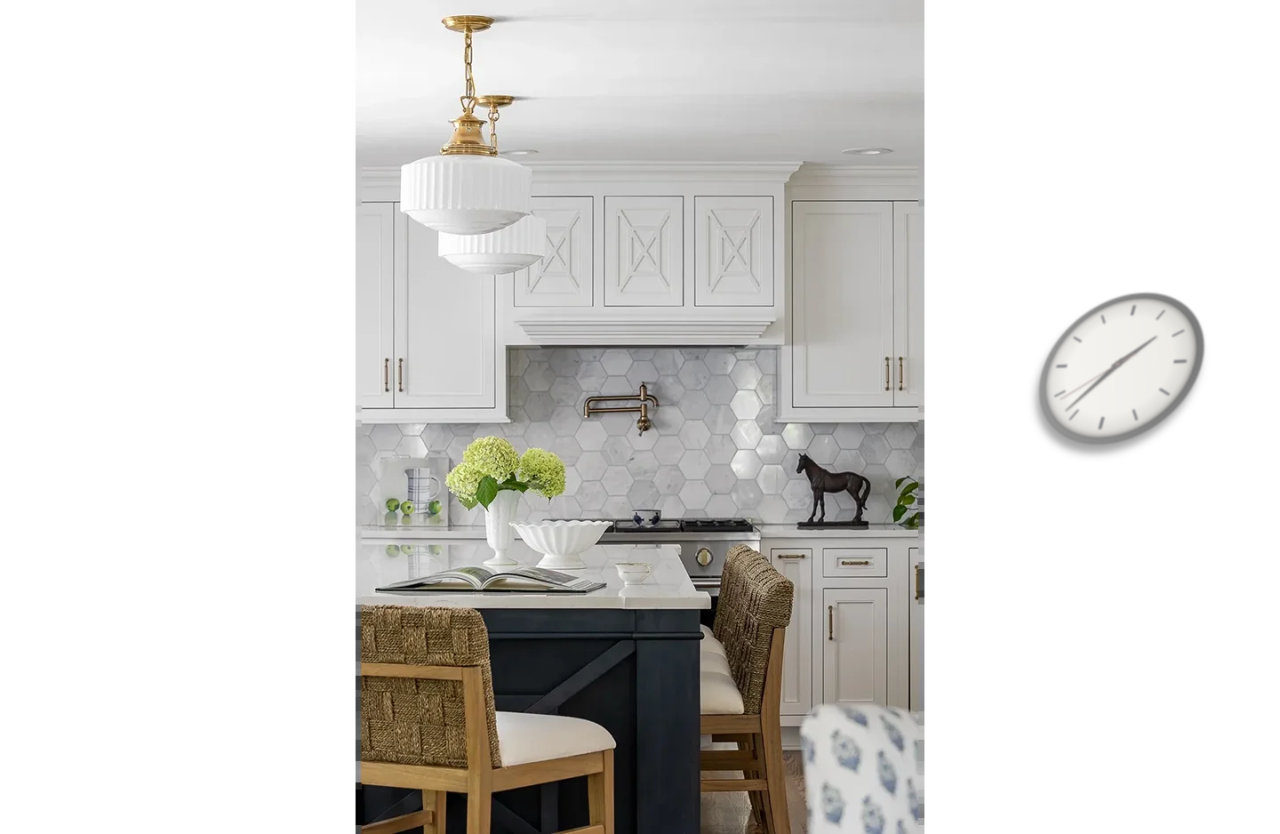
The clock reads 1.36.39
